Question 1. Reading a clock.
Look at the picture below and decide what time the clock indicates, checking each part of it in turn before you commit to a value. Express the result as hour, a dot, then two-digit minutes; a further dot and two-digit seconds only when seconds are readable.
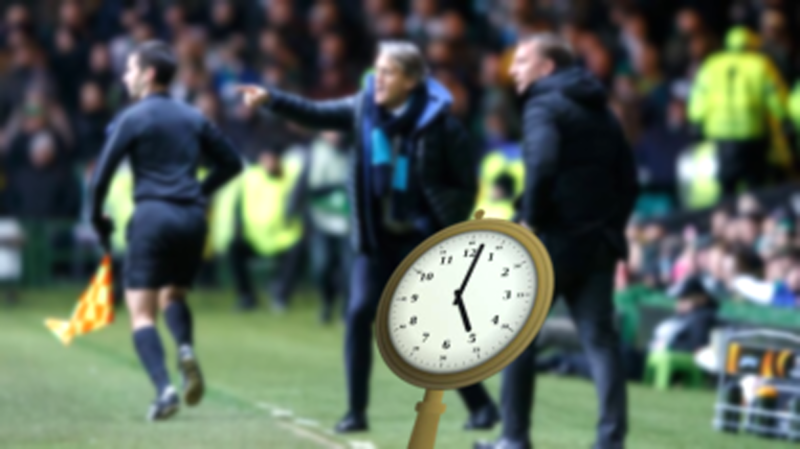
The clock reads 5.02
